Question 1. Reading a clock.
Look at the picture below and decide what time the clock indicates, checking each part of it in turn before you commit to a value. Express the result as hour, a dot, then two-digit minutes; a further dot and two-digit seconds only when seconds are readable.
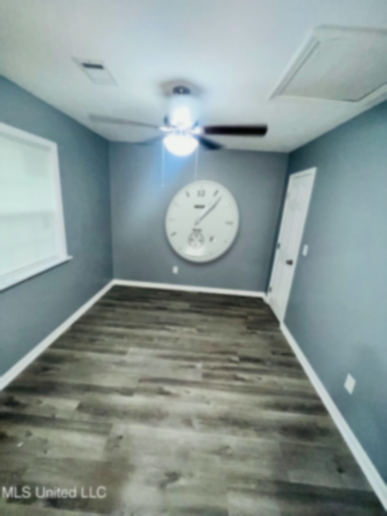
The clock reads 1.07
